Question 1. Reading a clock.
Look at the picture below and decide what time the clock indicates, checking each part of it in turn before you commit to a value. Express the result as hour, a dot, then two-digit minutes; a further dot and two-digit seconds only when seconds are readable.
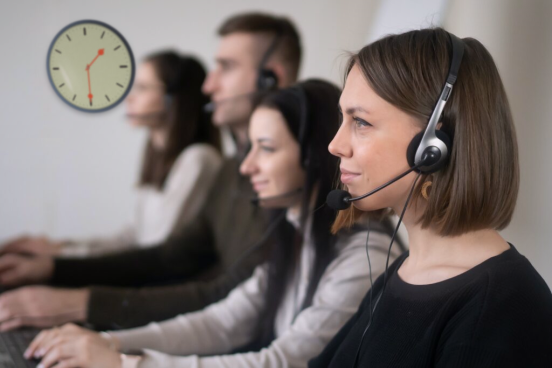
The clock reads 1.30
